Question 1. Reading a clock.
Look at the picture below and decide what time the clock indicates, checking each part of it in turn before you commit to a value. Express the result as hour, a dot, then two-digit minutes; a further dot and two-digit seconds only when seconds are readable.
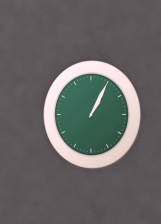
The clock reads 1.05
